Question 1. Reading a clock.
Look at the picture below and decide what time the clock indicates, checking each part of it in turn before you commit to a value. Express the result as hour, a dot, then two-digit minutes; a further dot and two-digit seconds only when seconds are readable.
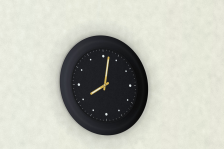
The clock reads 8.02
